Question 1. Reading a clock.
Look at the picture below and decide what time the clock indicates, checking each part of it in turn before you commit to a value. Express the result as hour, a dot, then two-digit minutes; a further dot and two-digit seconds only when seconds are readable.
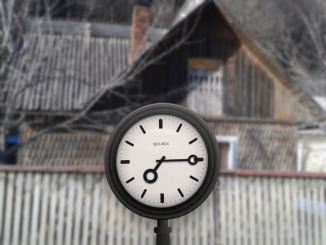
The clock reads 7.15
